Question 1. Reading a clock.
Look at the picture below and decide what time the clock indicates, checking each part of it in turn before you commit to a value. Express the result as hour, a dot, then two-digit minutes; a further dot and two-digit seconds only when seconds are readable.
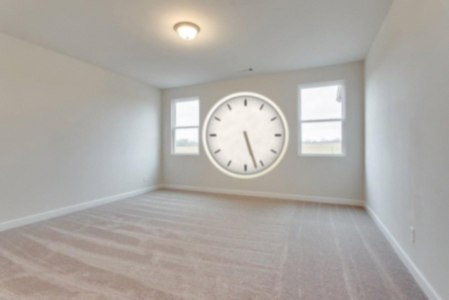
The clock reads 5.27
